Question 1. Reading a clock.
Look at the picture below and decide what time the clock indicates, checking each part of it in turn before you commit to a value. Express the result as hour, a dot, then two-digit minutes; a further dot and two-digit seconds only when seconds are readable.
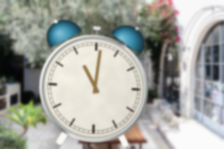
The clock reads 11.01
